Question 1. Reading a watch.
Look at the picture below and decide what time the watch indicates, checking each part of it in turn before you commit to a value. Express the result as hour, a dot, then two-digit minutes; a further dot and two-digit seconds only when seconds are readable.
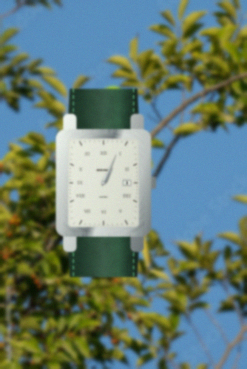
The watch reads 1.04
